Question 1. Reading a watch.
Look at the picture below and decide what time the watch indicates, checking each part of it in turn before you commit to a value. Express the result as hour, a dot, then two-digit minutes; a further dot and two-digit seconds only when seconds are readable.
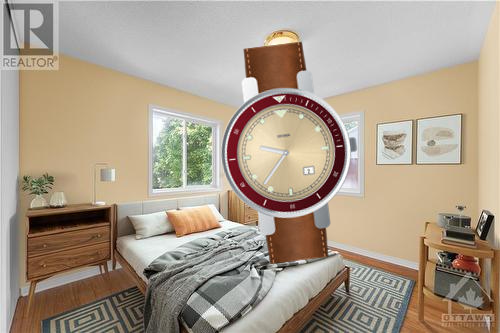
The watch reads 9.37
